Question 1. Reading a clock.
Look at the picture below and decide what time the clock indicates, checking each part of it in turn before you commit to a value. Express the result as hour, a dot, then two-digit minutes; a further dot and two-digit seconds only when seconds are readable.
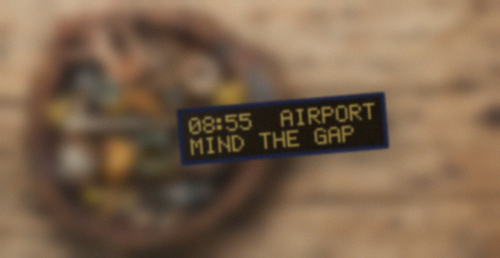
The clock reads 8.55
